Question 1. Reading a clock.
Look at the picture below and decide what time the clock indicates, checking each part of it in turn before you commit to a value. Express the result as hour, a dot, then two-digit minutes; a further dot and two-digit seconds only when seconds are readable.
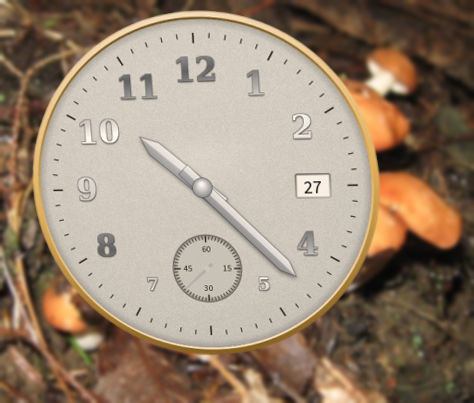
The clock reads 10.22.38
